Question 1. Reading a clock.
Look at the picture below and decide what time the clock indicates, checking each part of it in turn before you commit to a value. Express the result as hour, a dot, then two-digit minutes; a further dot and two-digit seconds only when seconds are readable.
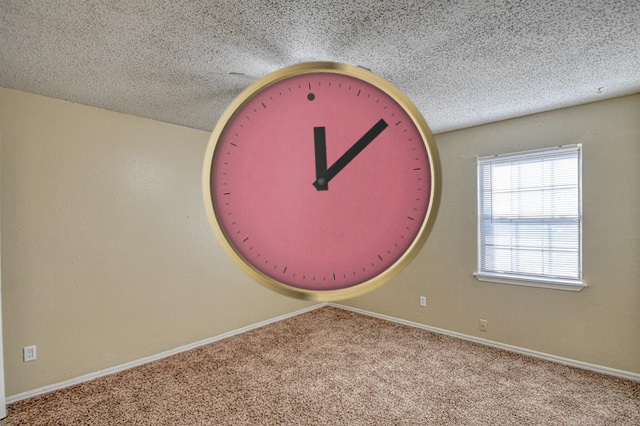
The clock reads 12.09
